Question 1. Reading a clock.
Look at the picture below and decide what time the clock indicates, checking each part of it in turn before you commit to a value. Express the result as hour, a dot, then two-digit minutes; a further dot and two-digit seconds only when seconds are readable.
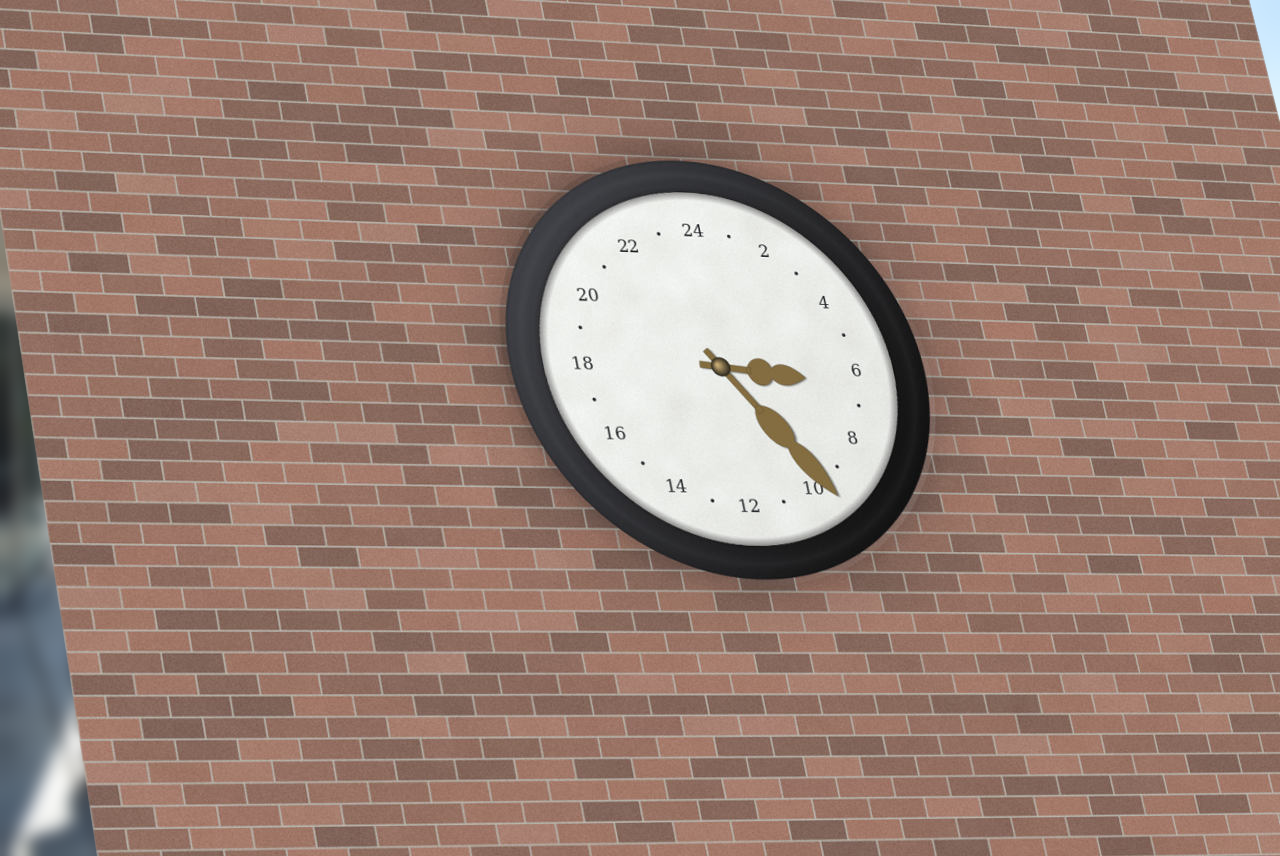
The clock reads 6.24
